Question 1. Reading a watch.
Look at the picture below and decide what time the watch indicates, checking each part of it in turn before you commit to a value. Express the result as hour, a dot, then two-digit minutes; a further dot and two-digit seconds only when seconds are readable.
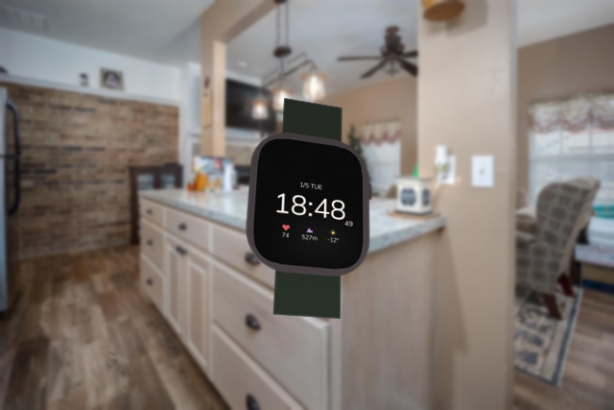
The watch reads 18.48
